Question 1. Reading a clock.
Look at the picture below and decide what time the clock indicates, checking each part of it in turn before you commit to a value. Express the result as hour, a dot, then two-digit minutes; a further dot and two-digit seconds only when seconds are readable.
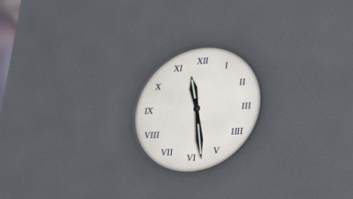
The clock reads 11.28
